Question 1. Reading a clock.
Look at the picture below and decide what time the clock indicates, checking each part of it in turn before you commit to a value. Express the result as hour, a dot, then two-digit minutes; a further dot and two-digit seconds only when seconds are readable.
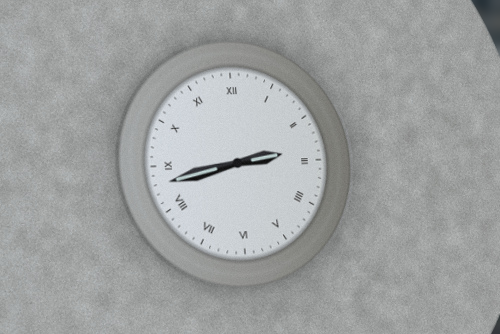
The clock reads 2.43
